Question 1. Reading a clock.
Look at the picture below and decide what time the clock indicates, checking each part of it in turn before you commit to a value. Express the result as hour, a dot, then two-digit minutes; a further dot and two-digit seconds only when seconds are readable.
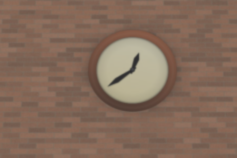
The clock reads 12.39
